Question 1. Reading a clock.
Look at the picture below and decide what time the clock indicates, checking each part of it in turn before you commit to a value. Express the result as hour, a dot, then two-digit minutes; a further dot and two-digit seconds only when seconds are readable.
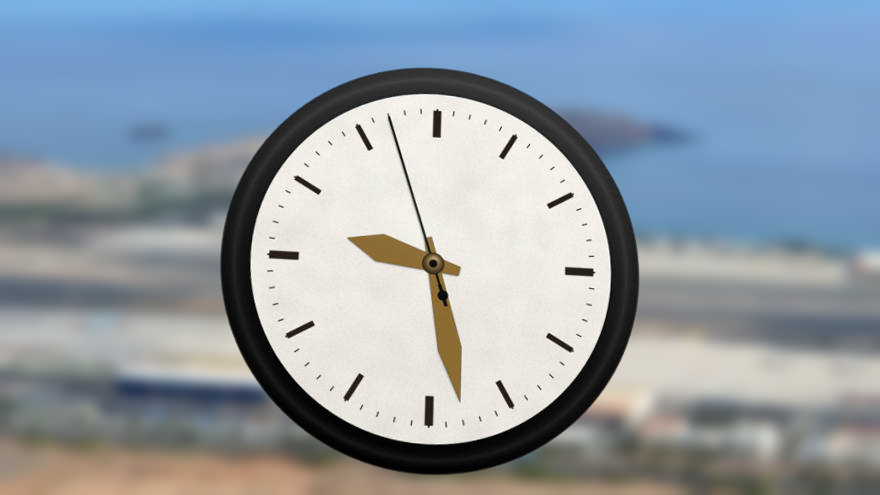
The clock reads 9.27.57
